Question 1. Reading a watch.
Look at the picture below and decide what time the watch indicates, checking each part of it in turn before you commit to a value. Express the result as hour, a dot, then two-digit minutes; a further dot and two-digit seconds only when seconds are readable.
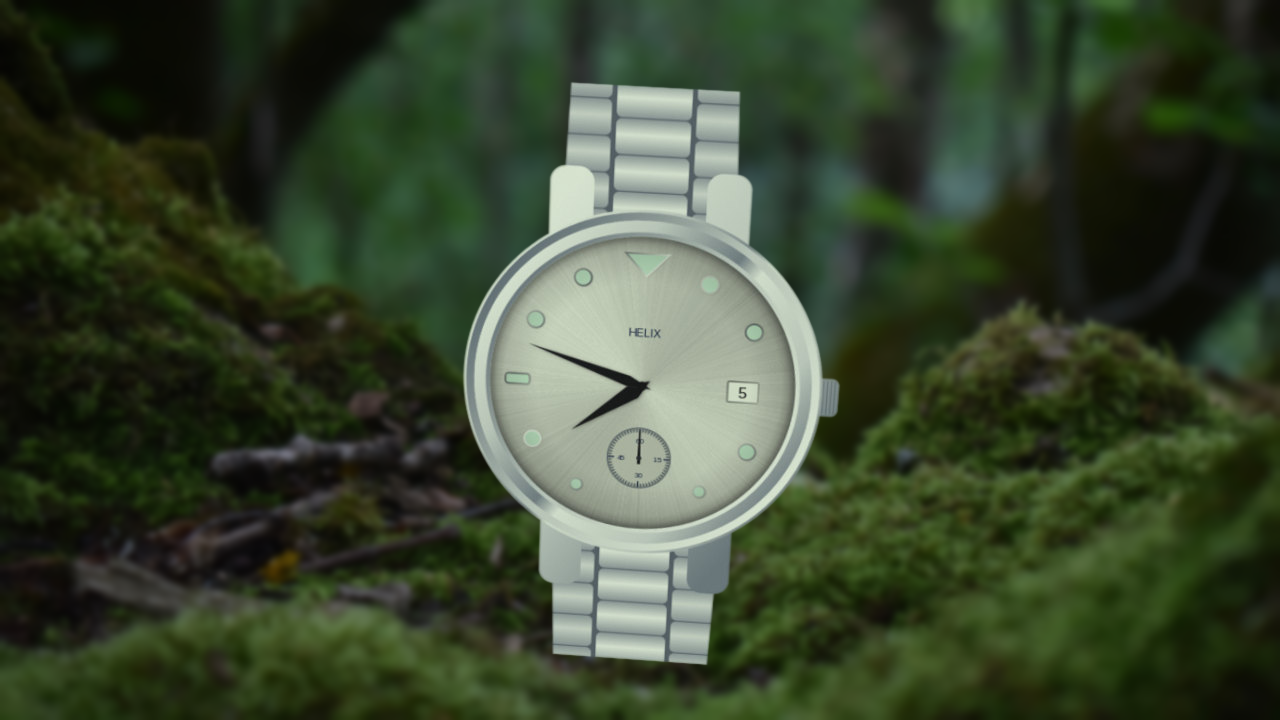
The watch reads 7.48
